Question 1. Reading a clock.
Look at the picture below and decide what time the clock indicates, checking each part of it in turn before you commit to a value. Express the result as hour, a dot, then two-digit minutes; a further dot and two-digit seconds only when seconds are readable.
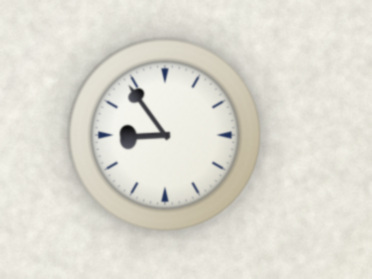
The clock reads 8.54
